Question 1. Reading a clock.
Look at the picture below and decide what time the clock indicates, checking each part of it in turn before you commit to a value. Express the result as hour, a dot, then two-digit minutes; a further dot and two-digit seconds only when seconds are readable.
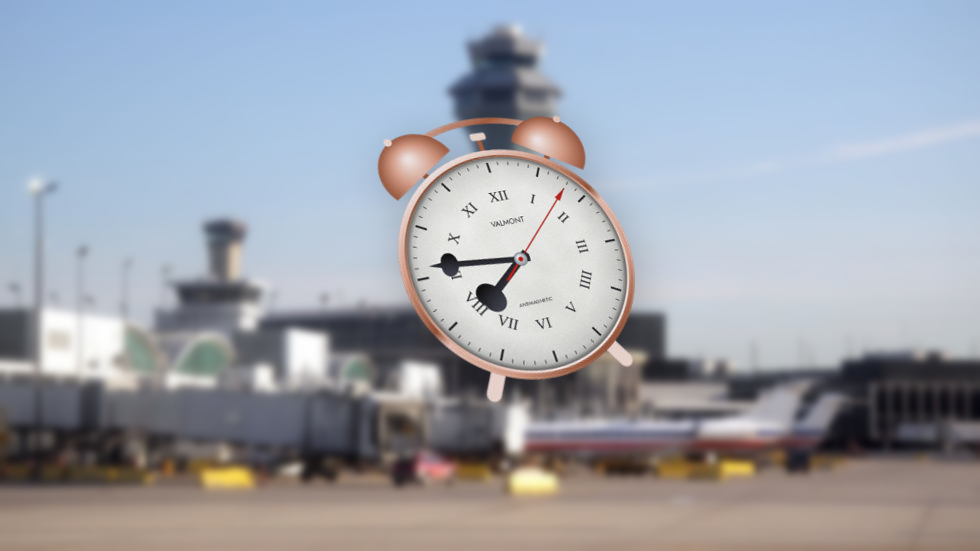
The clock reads 7.46.08
